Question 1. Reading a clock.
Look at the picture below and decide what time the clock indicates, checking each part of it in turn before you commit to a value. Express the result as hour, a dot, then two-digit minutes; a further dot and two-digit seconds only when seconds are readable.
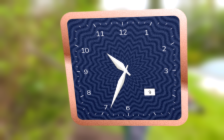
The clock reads 10.34
